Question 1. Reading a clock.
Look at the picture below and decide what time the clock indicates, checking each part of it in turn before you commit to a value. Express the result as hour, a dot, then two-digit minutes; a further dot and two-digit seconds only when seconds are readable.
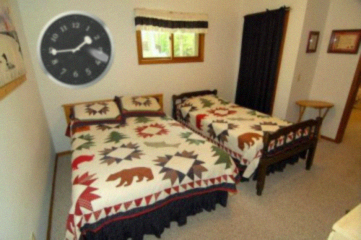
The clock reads 1.44
